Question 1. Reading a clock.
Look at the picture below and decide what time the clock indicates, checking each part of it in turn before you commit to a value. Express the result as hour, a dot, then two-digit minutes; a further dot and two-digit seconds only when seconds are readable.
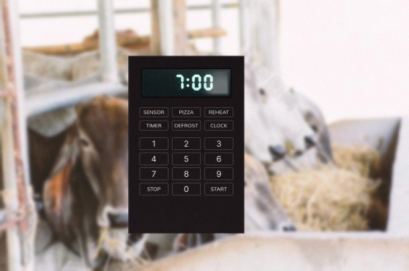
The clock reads 7.00
